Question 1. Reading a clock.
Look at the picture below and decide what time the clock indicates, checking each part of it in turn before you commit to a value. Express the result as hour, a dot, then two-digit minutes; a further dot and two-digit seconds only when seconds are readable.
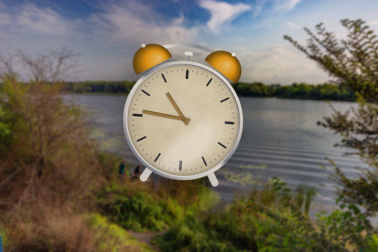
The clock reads 10.46
